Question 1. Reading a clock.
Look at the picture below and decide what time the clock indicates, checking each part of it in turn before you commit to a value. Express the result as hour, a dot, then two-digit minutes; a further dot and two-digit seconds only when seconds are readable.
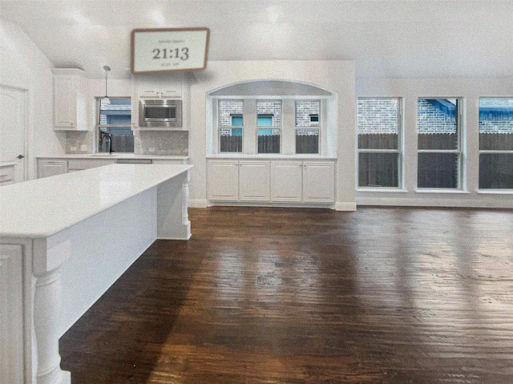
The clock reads 21.13
